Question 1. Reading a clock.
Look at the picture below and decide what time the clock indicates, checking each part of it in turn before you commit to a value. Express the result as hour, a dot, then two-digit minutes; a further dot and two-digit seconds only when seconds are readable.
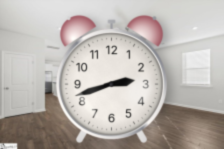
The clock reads 2.42
